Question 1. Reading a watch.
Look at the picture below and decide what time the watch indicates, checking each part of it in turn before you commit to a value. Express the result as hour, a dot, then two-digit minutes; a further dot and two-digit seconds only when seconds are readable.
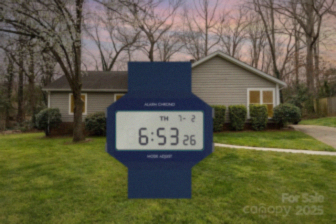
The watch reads 6.53.26
